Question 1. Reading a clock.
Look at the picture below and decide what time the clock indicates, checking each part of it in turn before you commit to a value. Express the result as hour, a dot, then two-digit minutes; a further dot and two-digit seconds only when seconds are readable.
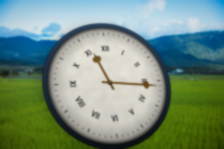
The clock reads 11.16
